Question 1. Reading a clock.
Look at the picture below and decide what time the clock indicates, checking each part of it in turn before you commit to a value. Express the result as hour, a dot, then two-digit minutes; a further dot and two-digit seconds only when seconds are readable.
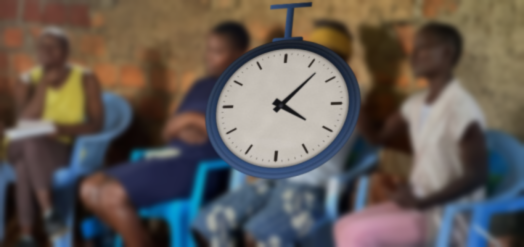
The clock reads 4.07
